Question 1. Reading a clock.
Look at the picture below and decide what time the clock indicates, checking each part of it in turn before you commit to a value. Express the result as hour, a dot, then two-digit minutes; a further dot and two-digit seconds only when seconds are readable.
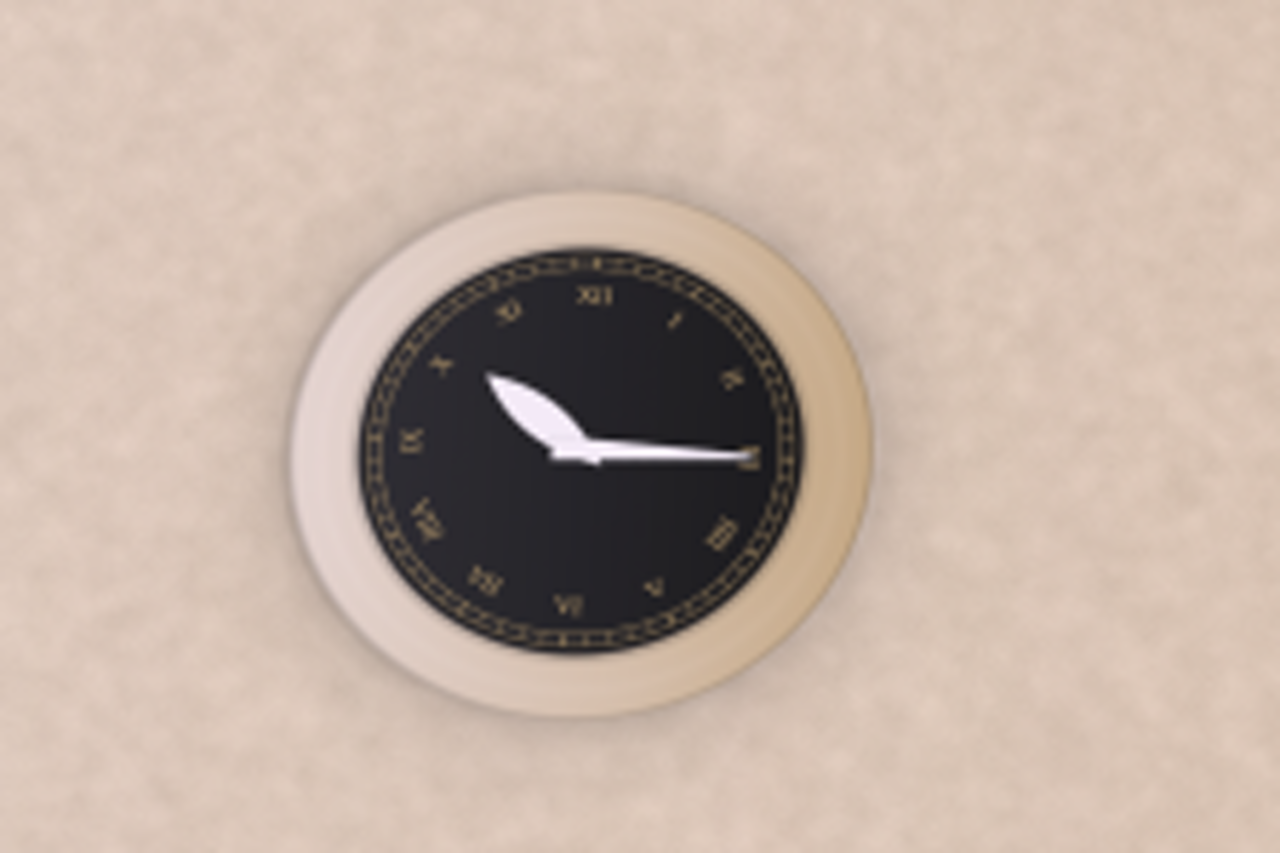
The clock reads 10.15
